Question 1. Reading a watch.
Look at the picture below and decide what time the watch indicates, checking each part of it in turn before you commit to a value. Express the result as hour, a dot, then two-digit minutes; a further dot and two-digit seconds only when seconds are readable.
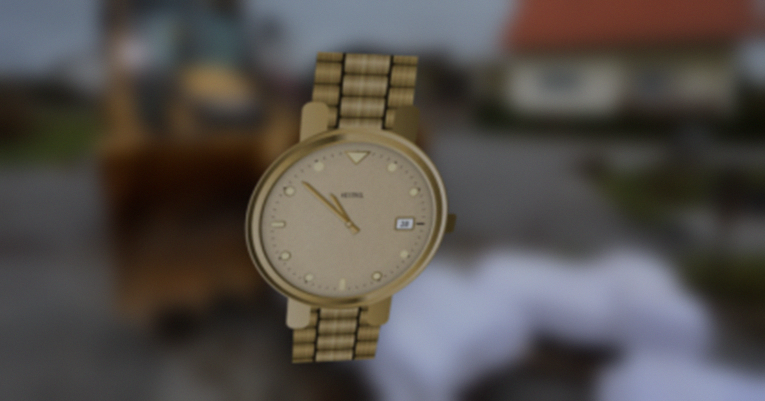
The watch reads 10.52
